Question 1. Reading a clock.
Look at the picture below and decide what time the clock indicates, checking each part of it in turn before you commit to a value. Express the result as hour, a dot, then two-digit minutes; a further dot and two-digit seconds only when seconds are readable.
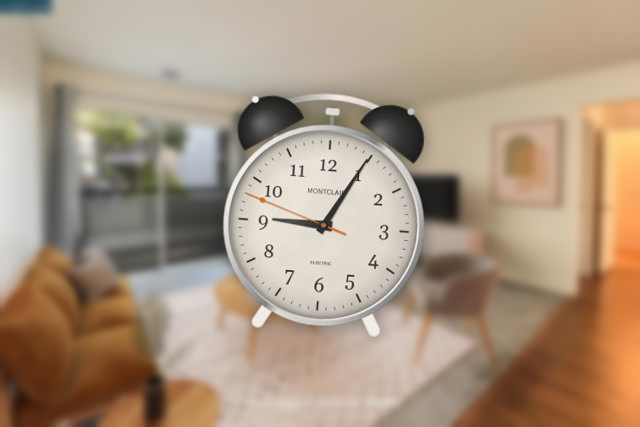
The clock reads 9.04.48
